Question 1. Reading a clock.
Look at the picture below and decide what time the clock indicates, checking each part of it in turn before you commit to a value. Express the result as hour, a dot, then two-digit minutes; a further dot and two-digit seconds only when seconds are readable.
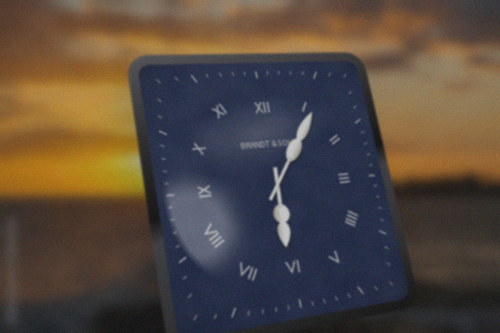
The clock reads 6.06
